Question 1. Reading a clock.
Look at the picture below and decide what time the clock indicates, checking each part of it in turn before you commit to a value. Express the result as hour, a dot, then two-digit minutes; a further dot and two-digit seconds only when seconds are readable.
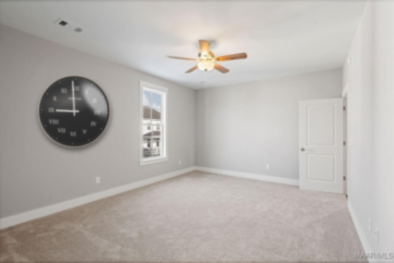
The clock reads 8.59
